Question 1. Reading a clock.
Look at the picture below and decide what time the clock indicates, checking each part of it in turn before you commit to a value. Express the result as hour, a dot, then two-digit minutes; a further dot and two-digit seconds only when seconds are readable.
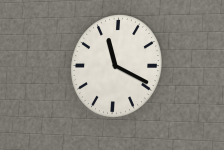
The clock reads 11.19
